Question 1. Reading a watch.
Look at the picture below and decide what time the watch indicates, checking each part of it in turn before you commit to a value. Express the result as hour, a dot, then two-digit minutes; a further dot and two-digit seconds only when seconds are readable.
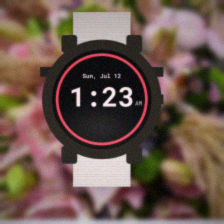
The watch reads 1.23
